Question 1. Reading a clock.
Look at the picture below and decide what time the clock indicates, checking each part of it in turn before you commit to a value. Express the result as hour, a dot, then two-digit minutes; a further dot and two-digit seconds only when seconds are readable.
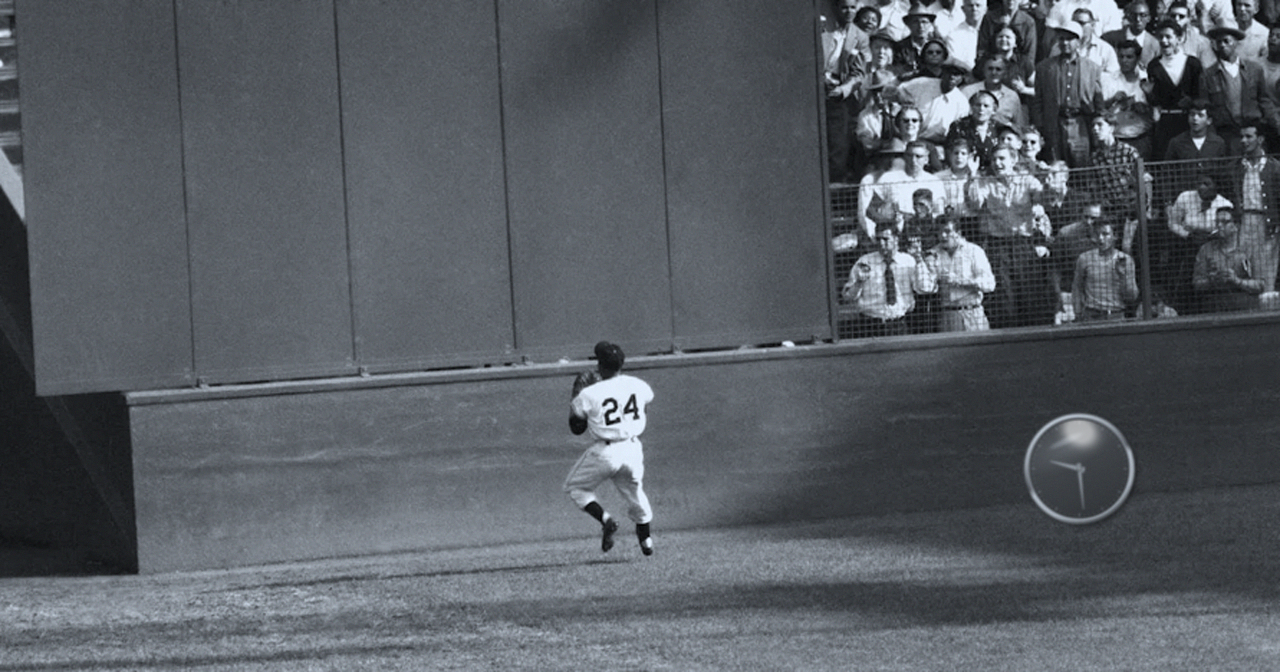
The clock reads 9.29
